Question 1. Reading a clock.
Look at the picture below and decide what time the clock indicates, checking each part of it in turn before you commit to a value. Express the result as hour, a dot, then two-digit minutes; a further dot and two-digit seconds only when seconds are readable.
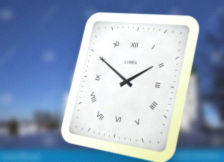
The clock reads 1.50
